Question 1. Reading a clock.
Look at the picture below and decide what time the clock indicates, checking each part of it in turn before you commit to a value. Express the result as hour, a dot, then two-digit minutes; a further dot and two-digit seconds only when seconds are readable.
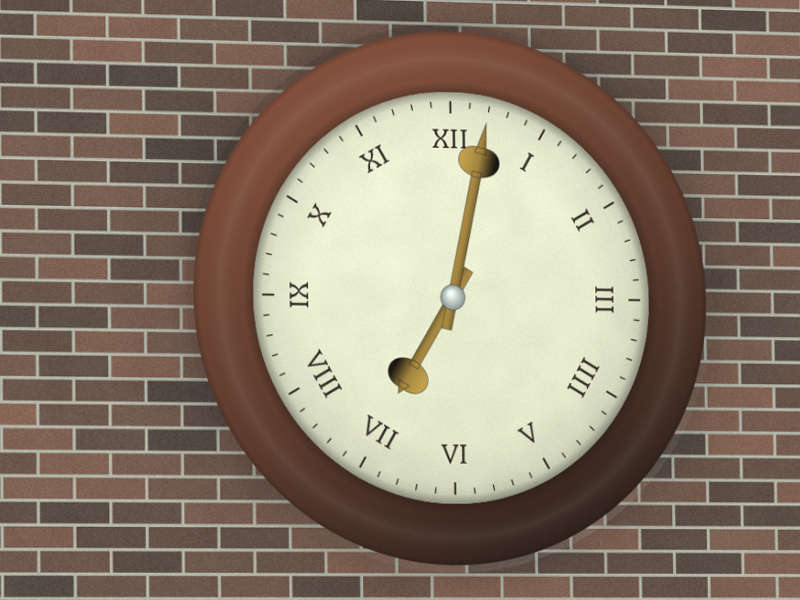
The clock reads 7.02
